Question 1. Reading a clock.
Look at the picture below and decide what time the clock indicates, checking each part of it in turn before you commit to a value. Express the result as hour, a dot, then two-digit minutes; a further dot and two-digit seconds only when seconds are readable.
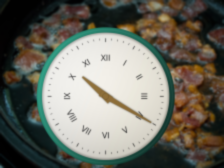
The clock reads 10.20
